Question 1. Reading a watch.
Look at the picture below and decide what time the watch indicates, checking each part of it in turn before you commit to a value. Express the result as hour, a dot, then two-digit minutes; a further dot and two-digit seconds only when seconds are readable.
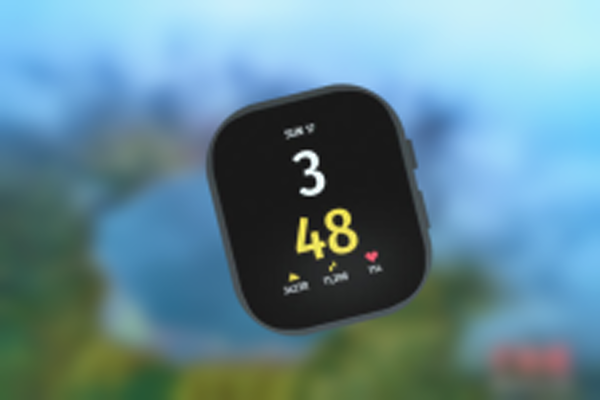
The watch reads 3.48
